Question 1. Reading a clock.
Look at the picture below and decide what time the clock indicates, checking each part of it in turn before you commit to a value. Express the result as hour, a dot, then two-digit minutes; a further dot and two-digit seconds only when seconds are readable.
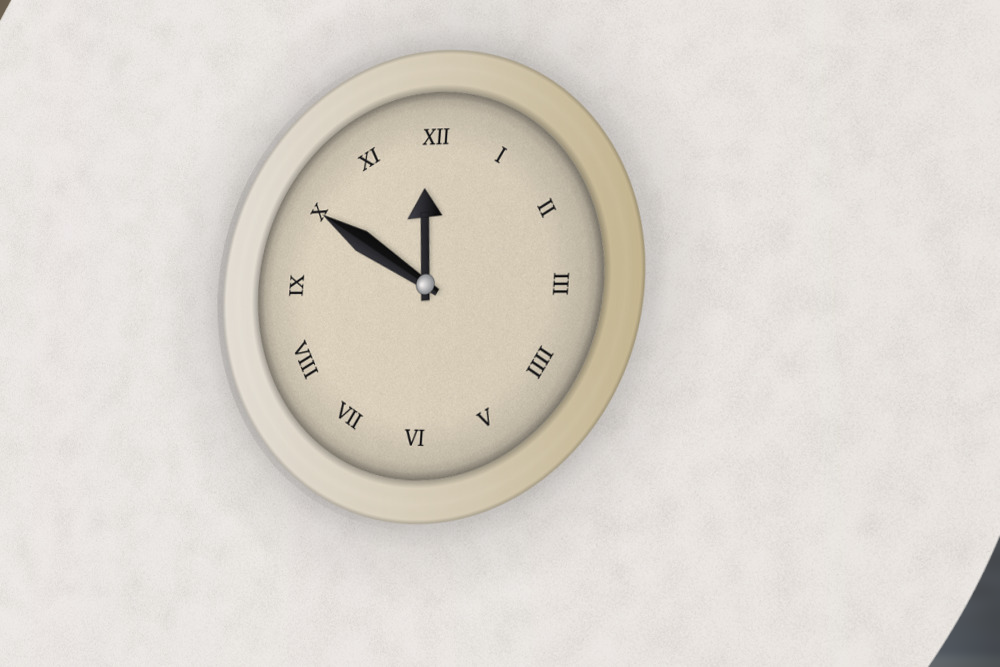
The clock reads 11.50
